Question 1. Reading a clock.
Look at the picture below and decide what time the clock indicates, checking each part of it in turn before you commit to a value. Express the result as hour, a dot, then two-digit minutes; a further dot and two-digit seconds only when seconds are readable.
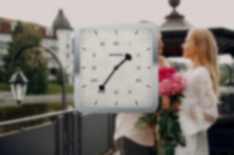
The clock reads 1.36
